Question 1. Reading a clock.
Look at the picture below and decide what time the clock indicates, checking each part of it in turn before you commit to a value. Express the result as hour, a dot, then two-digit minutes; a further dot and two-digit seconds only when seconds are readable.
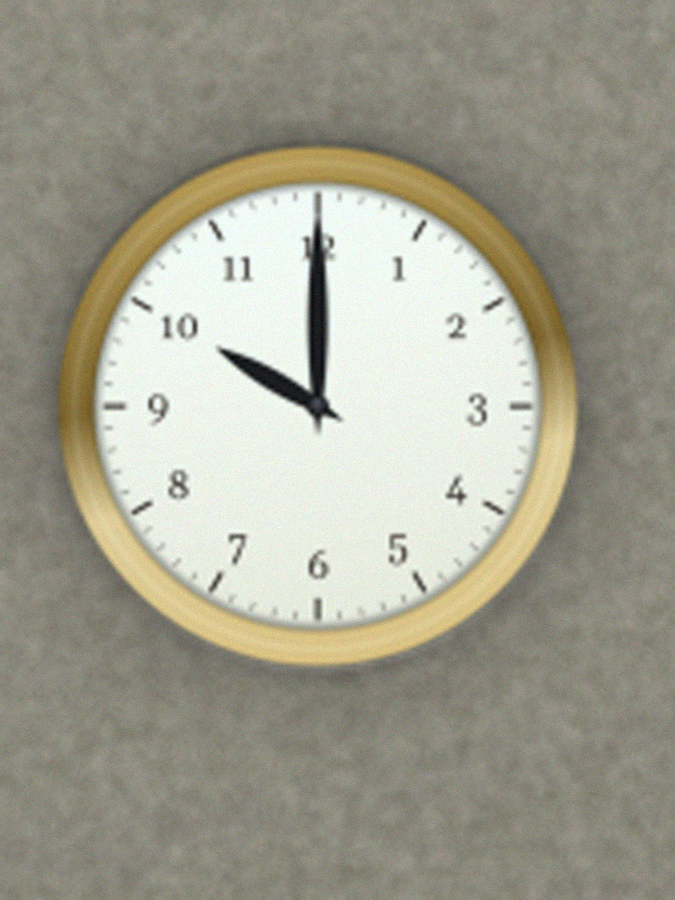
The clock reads 10.00
